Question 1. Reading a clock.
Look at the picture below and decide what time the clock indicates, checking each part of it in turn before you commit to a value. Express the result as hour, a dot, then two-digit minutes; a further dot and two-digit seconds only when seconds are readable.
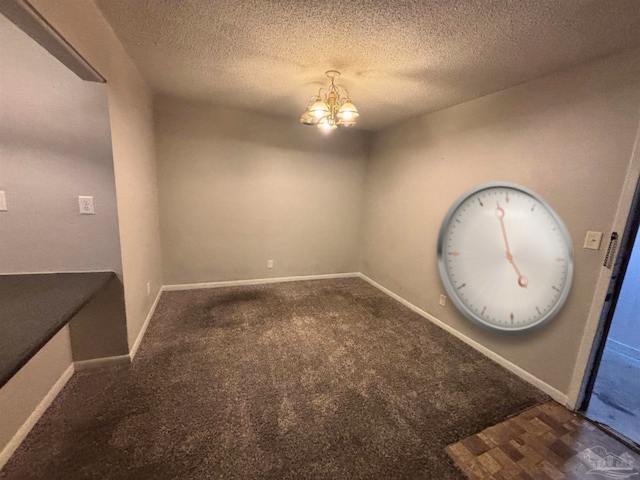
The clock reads 4.58
